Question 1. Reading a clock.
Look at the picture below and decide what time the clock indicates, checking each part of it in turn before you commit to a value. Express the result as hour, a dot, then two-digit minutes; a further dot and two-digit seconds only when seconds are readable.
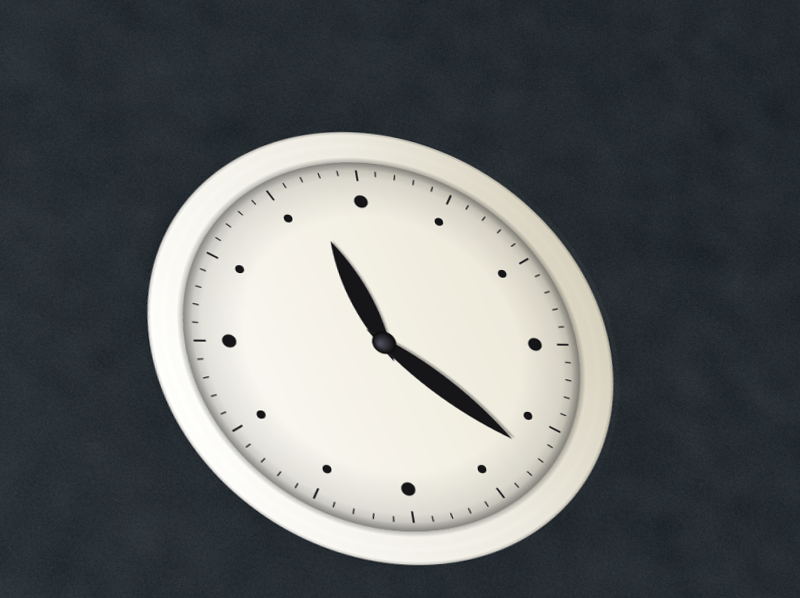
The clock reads 11.22
